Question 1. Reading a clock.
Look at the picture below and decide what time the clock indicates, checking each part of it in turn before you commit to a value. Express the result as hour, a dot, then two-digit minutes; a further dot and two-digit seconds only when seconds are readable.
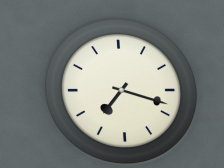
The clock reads 7.18
